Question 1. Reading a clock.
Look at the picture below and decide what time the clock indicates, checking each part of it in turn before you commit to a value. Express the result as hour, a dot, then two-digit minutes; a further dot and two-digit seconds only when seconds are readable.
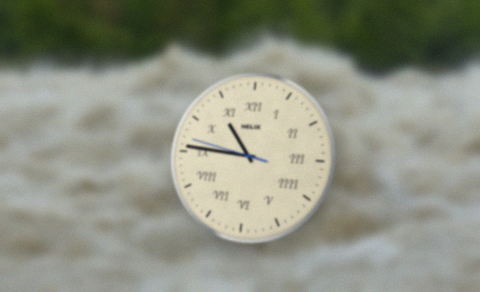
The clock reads 10.45.47
